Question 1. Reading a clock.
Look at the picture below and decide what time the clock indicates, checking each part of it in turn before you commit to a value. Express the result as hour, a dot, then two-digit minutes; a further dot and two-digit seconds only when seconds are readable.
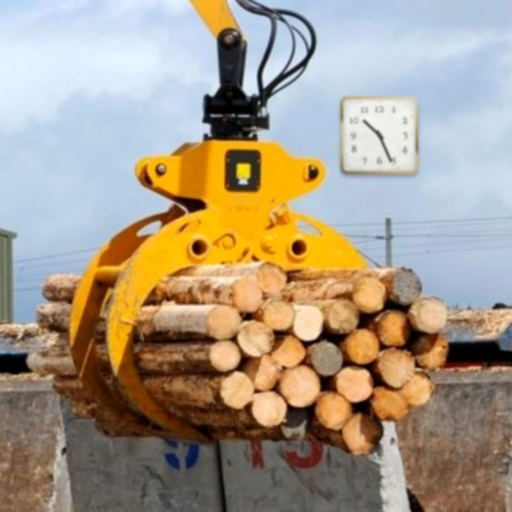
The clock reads 10.26
